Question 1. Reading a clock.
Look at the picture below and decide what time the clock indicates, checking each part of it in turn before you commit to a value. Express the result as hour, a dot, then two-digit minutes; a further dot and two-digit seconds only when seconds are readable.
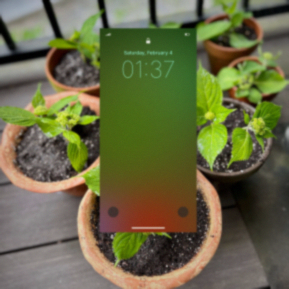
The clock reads 1.37
